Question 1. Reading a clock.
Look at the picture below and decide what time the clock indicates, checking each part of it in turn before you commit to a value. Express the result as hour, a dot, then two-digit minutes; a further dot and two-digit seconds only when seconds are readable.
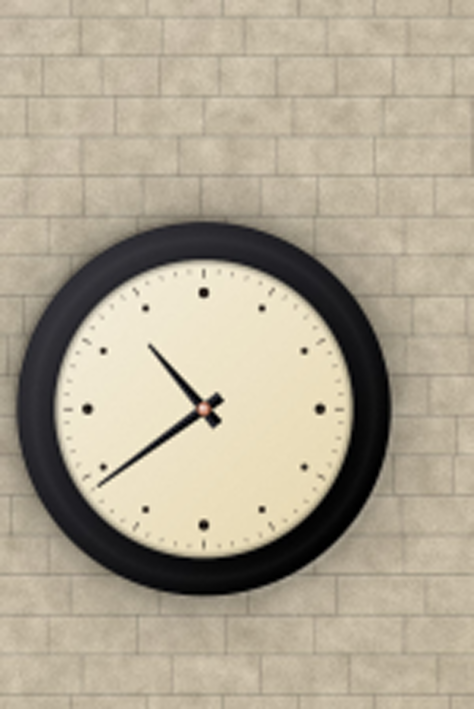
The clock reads 10.39
